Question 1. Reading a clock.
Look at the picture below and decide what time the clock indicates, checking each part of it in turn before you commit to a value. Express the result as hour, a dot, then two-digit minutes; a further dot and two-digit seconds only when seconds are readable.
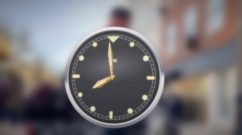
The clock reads 7.59
